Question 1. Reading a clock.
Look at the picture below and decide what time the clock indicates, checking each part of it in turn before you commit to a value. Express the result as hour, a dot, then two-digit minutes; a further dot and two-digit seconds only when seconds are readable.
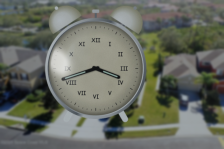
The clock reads 3.42
